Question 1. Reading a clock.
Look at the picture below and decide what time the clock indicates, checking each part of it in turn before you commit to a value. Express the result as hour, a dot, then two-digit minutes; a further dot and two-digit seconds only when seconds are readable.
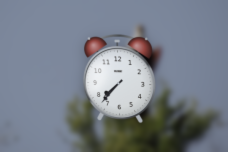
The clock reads 7.37
